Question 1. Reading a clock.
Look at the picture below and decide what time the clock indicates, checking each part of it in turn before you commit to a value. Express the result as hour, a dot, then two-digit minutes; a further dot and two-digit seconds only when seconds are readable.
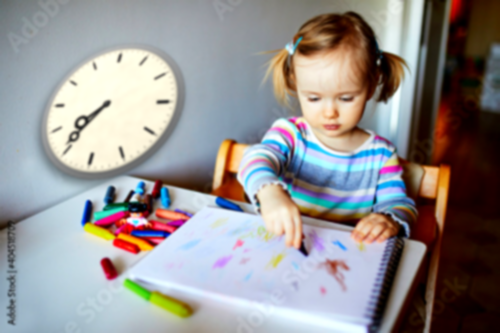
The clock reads 7.36
